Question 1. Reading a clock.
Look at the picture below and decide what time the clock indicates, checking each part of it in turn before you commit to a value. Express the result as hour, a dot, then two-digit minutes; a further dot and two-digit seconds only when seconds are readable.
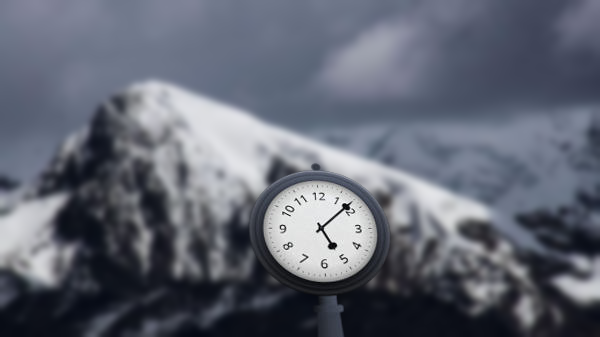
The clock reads 5.08
